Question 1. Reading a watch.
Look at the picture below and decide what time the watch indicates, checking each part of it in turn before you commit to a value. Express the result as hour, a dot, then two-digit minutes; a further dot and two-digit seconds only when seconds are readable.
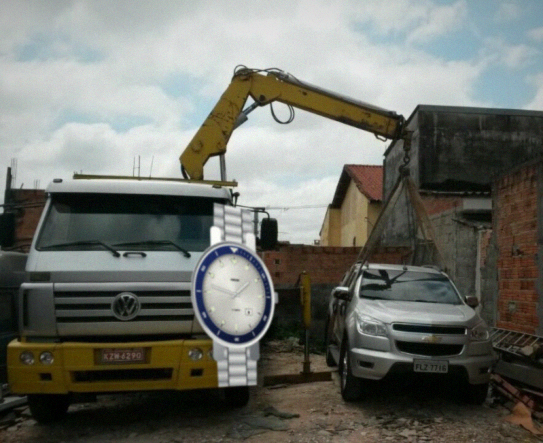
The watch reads 1.47
